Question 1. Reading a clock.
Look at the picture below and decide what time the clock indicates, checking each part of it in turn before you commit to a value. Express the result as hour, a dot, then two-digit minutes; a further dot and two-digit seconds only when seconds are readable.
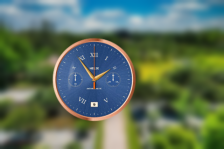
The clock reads 1.54
